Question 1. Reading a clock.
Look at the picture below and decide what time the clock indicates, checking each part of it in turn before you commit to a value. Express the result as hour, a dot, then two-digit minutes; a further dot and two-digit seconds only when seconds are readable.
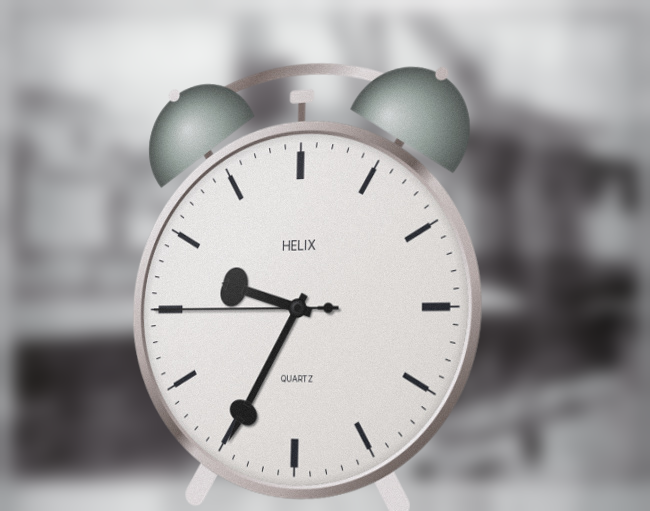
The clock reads 9.34.45
